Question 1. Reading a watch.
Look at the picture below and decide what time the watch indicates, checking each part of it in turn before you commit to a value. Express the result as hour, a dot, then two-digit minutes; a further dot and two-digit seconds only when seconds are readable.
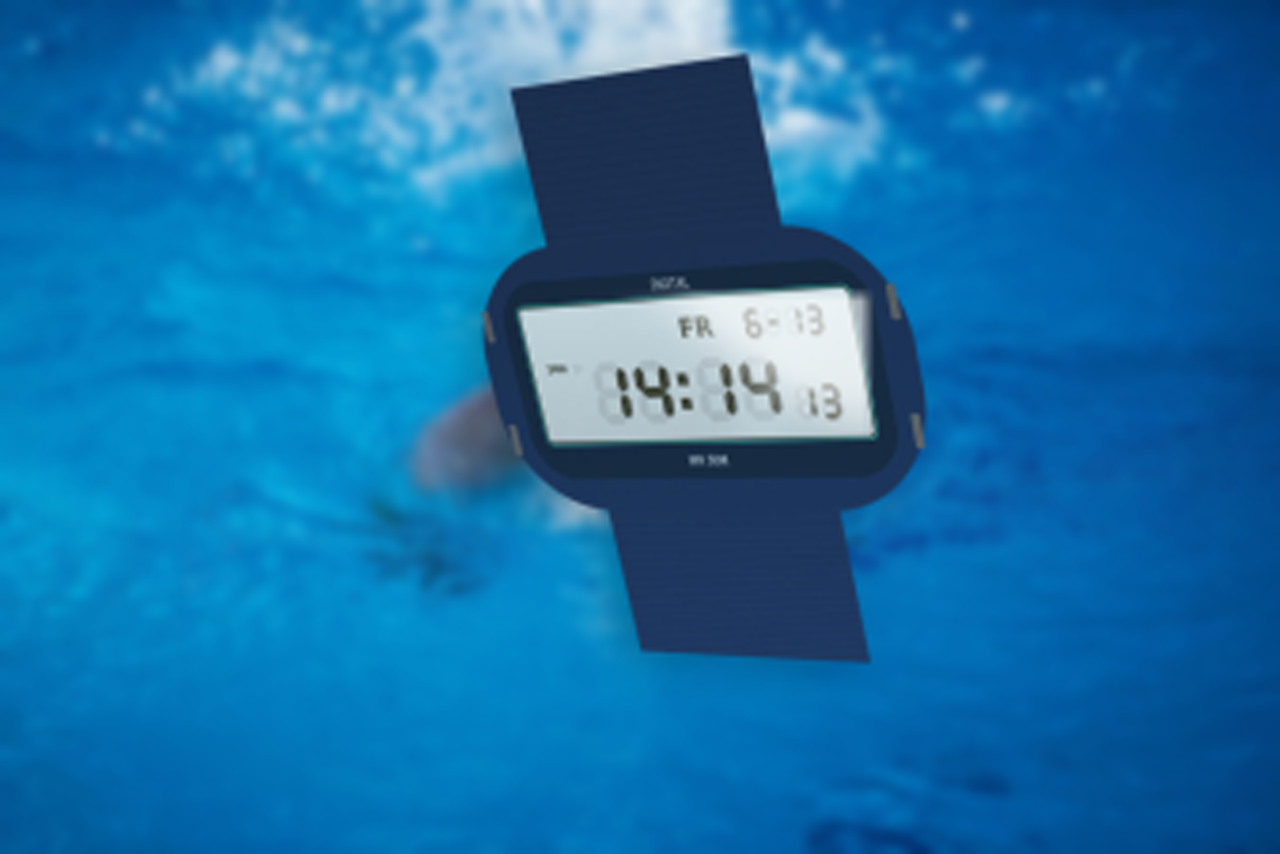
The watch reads 14.14.13
